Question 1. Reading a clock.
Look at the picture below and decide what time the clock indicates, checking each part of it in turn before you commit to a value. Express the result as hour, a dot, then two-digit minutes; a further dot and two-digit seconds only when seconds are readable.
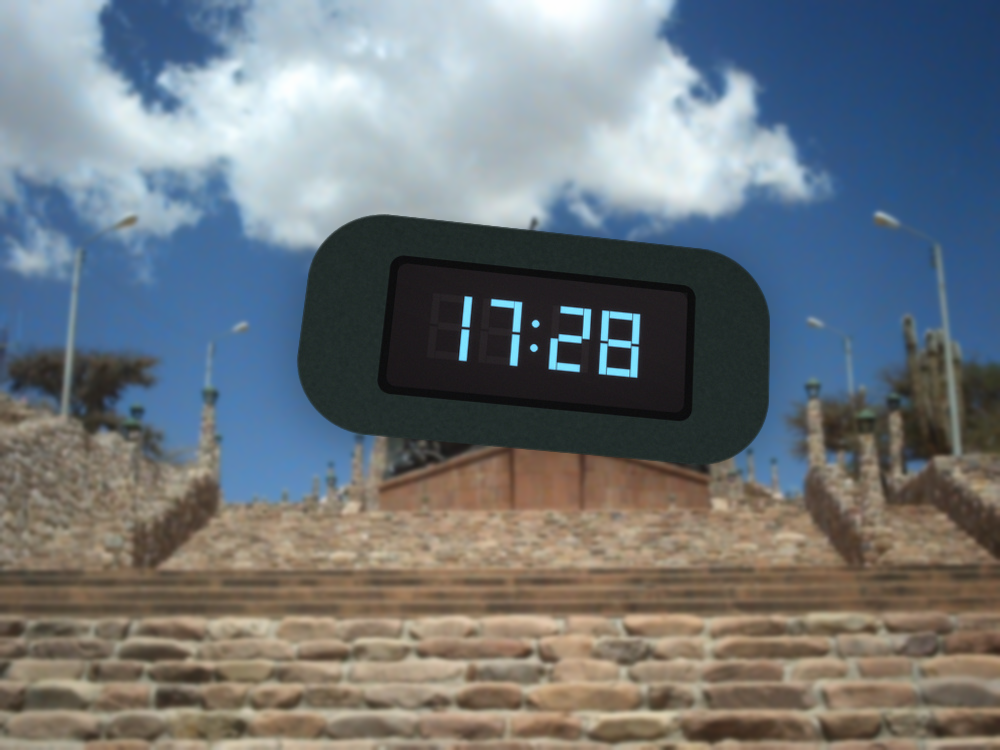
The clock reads 17.28
